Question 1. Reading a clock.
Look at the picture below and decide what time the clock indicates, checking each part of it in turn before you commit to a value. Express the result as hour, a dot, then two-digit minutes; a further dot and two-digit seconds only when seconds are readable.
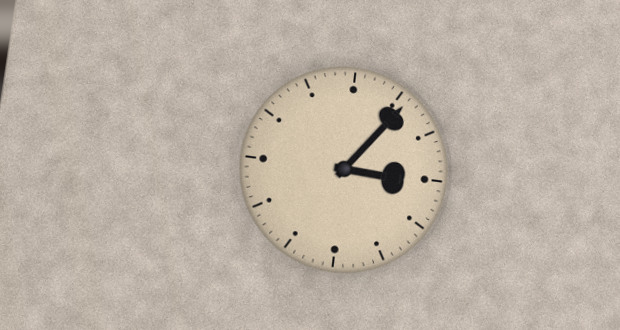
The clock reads 3.06
